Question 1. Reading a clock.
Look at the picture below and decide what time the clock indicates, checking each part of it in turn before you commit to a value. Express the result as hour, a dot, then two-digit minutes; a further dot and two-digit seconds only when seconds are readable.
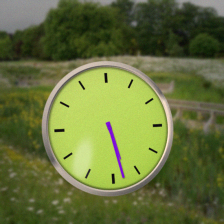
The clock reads 5.28
